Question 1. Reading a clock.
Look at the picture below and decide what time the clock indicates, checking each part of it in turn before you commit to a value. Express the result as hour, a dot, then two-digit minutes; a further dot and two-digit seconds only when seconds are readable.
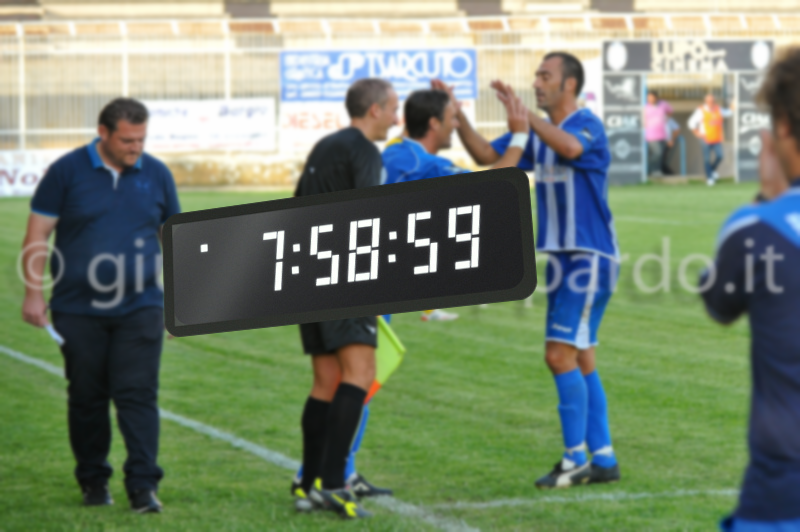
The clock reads 7.58.59
